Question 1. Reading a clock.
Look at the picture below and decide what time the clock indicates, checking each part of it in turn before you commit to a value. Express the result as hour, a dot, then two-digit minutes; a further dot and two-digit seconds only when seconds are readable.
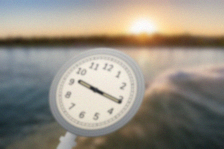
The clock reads 9.16
